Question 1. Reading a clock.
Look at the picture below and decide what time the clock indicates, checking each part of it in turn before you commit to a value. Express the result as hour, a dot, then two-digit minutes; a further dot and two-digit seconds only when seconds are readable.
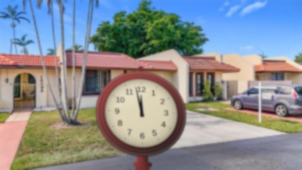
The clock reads 11.58
